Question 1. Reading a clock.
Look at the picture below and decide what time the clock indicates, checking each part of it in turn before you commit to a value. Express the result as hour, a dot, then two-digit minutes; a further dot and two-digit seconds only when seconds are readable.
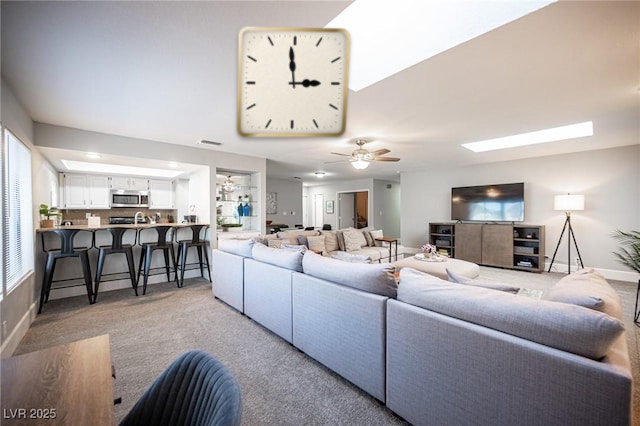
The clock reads 2.59
